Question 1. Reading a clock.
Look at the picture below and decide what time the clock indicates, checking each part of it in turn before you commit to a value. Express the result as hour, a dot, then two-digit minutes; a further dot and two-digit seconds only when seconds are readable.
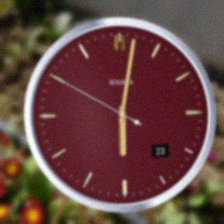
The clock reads 6.01.50
